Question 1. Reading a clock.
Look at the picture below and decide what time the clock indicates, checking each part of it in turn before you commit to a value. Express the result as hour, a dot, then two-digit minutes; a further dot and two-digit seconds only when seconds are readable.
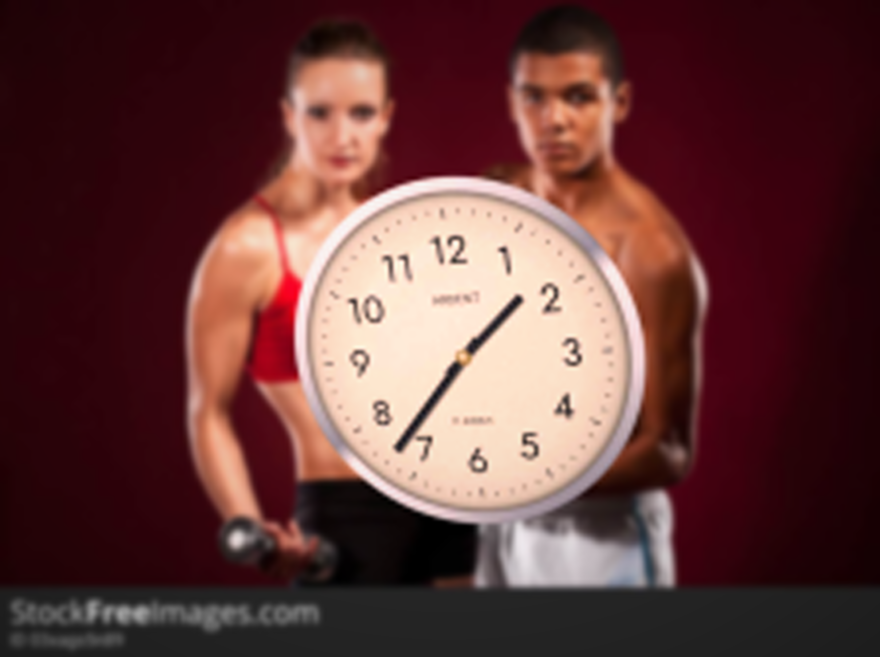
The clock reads 1.37
